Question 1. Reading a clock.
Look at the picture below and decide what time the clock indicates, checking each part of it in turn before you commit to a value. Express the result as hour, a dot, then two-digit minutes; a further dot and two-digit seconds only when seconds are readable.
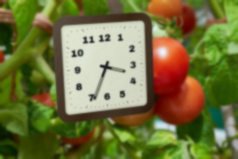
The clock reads 3.34
